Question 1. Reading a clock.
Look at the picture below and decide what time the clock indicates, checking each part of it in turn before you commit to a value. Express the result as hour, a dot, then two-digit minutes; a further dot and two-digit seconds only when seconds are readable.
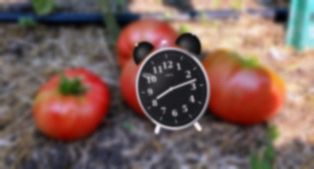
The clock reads 8.13
